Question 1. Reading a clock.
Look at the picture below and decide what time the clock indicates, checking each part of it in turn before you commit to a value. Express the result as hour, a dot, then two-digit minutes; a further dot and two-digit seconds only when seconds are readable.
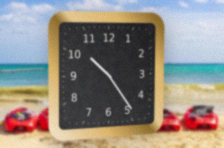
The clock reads 10.24
